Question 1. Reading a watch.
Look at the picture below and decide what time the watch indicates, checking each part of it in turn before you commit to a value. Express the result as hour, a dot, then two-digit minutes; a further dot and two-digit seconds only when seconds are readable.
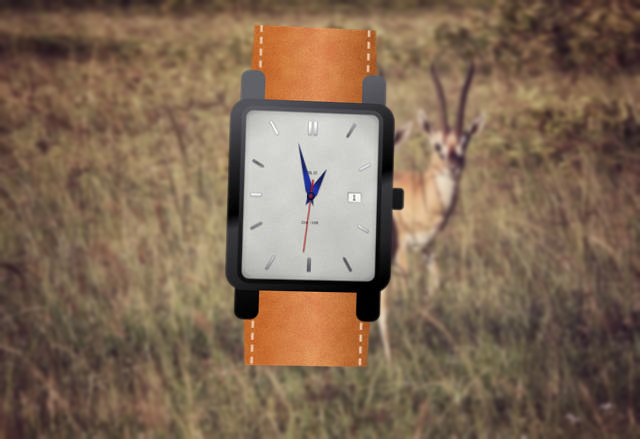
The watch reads 12.57.31
